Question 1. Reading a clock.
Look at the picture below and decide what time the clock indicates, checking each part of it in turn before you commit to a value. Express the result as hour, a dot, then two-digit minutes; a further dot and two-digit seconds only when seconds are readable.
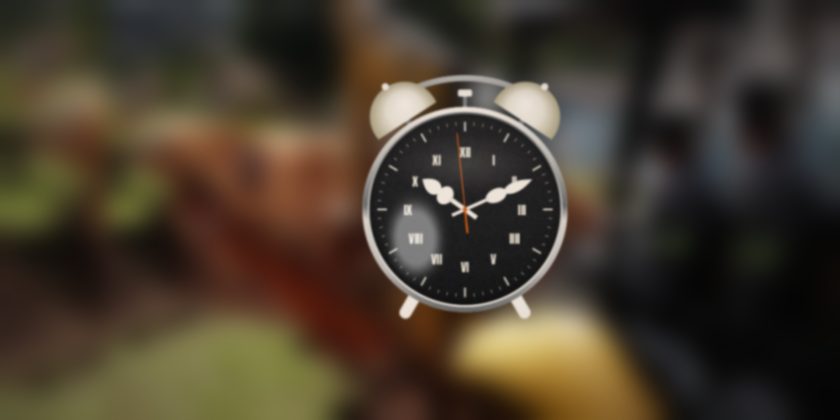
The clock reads 10.10.59
